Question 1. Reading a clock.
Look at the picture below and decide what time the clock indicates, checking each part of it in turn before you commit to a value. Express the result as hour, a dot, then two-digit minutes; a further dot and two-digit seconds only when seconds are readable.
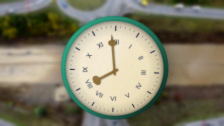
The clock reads 7.59
